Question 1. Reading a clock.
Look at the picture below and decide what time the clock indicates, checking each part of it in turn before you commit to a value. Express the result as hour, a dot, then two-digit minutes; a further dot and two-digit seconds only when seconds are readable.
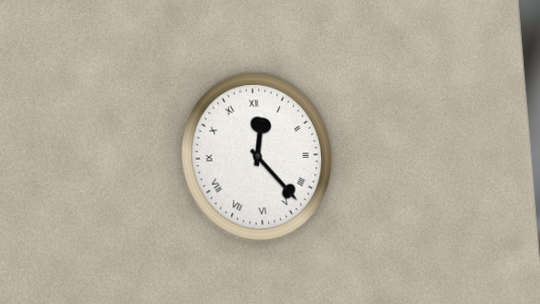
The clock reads 12.23
